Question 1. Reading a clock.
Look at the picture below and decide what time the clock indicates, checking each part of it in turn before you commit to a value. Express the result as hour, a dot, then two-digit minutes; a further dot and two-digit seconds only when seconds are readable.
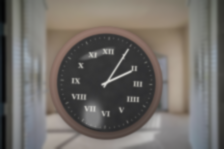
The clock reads 2.05
